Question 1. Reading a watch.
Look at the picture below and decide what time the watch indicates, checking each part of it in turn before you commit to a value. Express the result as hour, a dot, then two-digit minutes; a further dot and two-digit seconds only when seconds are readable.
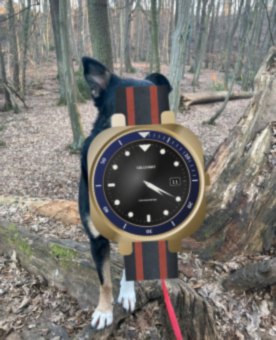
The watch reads 4.20
